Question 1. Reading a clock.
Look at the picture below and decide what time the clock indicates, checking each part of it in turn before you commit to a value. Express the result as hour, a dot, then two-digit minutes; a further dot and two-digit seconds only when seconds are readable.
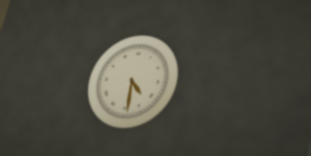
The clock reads 4.29
